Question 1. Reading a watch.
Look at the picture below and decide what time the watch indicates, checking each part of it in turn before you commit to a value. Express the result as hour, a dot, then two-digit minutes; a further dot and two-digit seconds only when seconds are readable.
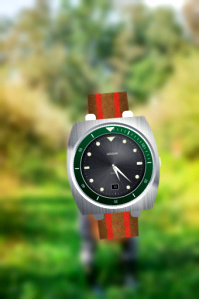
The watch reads 5.23
